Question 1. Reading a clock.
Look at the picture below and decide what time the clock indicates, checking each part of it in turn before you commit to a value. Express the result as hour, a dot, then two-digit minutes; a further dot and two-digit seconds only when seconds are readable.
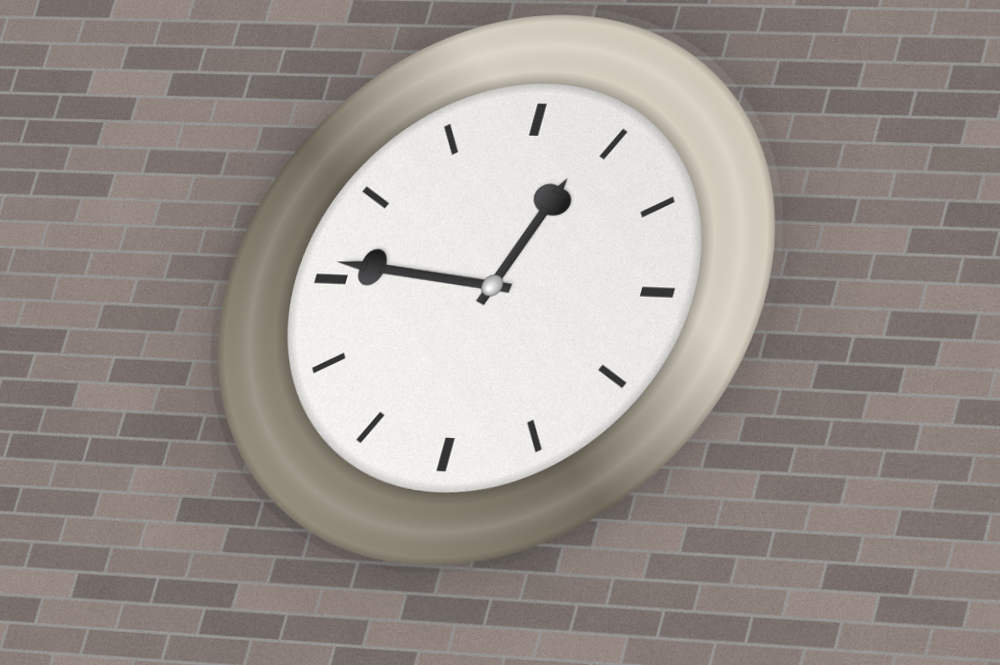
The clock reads 12.46
